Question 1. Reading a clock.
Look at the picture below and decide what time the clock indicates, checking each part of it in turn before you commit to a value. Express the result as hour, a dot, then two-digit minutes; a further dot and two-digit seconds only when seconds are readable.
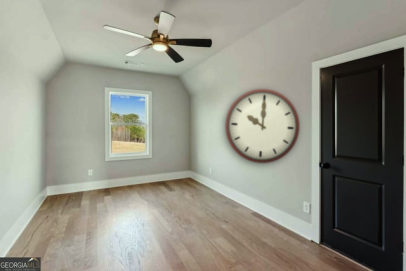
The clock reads 10.00
